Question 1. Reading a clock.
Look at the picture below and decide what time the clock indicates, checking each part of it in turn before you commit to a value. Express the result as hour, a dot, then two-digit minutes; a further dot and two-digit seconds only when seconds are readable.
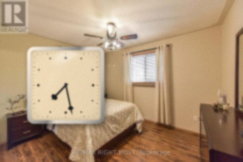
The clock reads 7.28
